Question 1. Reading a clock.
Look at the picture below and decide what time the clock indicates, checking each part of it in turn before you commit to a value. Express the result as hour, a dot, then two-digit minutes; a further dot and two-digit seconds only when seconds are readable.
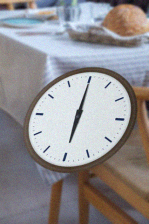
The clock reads 6.00
